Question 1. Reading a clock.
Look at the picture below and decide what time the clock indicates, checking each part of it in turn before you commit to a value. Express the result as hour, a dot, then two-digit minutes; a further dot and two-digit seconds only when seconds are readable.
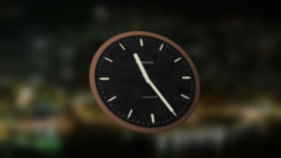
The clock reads 11.25
